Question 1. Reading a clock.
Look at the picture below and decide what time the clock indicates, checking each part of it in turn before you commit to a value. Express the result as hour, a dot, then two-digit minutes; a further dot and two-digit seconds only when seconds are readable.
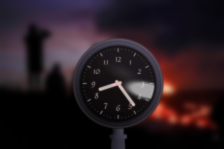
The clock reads 8.24
